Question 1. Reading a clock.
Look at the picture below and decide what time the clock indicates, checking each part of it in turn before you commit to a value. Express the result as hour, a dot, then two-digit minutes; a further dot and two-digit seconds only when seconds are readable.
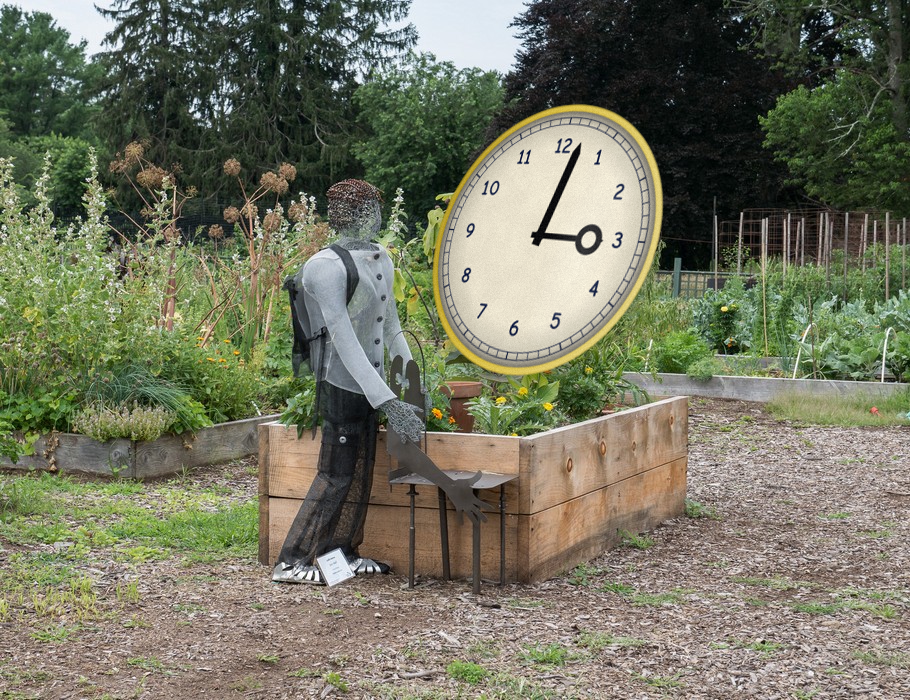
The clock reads 3.02
